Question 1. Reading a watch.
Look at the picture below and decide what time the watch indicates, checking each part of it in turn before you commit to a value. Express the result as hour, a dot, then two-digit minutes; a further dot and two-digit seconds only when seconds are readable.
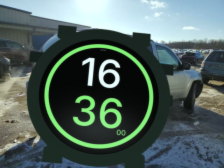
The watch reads 16.36
